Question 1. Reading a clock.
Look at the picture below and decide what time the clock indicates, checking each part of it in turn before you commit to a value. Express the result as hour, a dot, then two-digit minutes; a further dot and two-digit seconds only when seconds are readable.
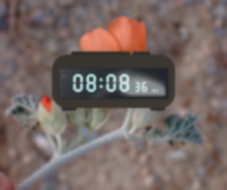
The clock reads 8.08
